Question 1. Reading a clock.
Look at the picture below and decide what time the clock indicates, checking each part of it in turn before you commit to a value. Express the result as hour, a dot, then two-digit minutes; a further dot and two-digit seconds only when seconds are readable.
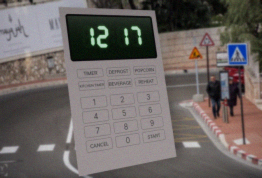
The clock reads 12.17
